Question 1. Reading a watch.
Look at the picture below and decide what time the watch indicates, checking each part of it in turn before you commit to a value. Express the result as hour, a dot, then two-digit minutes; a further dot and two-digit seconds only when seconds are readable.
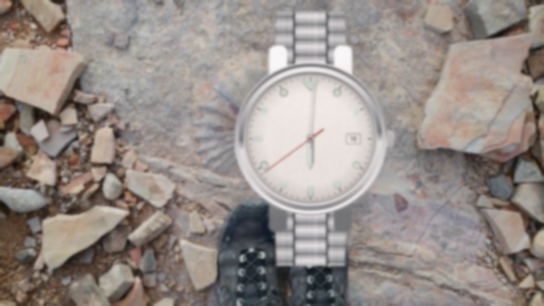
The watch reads 6.00.39
